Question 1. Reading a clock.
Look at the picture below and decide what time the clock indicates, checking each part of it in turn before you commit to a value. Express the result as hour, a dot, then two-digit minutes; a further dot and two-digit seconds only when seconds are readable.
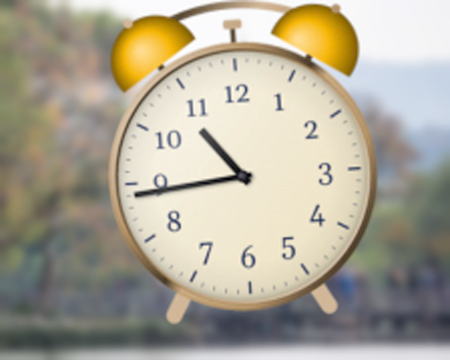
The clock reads 10.44
